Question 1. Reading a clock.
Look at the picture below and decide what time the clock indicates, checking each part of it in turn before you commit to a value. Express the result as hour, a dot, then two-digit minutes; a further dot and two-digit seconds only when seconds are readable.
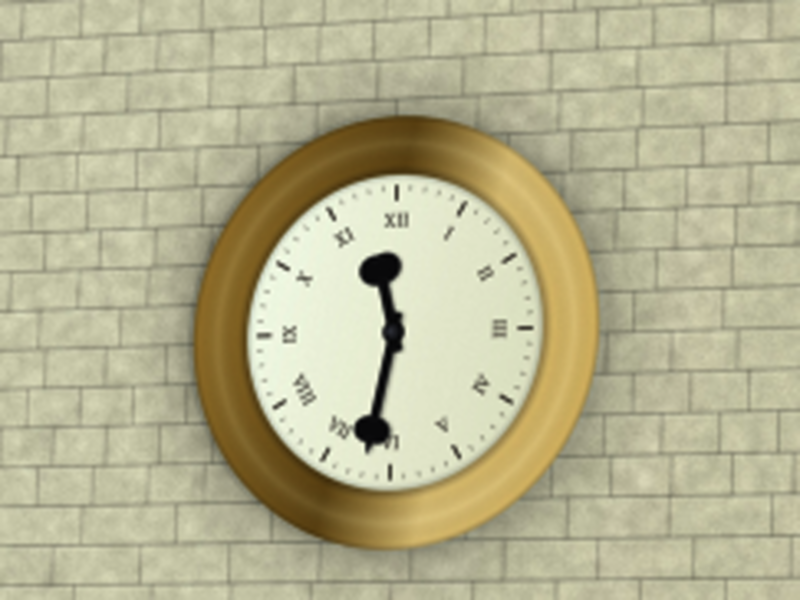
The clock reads 11.32
